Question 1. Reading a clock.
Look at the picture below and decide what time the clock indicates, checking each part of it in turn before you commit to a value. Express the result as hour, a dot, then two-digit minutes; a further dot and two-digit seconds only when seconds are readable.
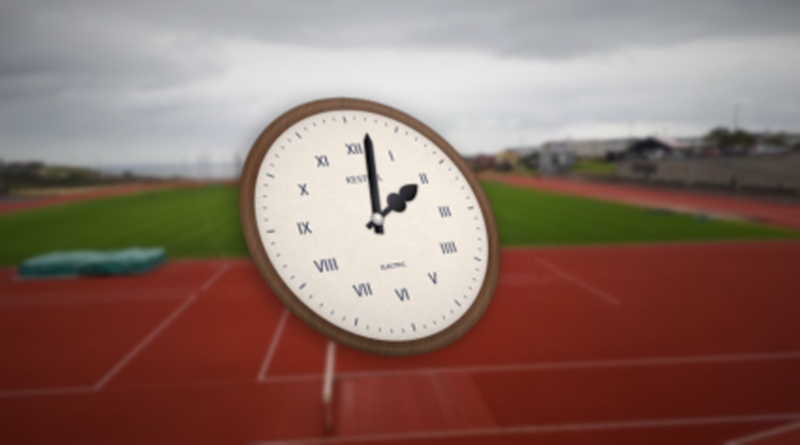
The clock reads 2.02
